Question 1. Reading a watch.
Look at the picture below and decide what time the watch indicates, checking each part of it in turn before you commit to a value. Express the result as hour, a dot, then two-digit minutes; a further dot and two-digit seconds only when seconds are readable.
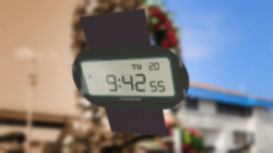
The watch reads 9.42.55
